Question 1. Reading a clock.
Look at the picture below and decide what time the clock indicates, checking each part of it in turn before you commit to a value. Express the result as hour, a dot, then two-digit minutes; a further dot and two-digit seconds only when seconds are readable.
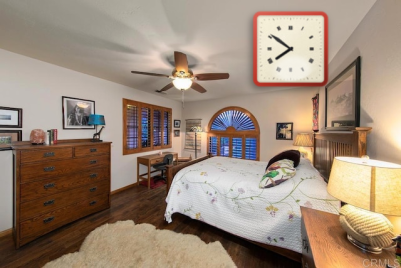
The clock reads 7.51
